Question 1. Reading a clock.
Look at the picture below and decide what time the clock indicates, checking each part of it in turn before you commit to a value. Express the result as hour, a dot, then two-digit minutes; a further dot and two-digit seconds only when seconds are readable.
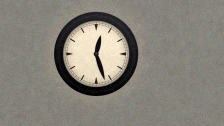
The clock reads 12.27
